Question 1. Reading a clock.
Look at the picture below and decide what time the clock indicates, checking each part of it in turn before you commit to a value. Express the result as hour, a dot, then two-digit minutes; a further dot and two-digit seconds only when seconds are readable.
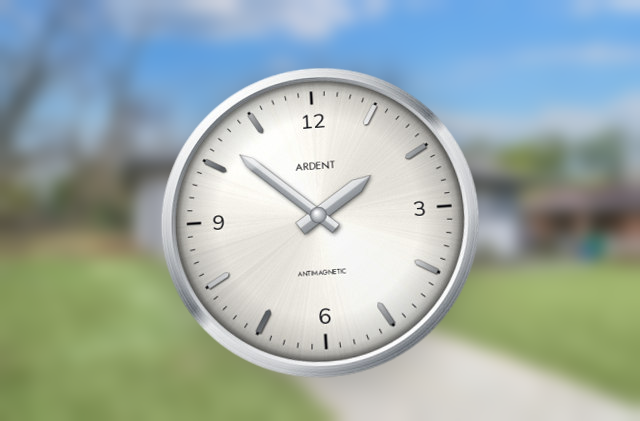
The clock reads 1.52
